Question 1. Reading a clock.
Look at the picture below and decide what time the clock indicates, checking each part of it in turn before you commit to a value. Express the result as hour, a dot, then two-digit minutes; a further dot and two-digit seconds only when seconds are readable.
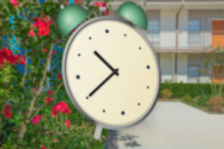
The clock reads 10.40
